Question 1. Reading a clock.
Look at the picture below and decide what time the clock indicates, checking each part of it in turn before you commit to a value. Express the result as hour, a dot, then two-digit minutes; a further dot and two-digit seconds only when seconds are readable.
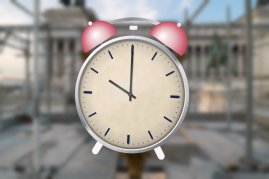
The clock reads 10.00
